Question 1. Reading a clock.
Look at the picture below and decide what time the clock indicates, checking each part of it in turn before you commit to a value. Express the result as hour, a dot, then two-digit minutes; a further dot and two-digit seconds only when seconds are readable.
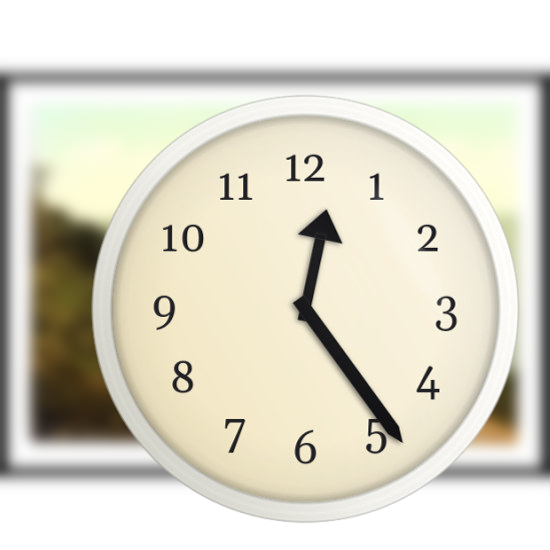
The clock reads 12.24
